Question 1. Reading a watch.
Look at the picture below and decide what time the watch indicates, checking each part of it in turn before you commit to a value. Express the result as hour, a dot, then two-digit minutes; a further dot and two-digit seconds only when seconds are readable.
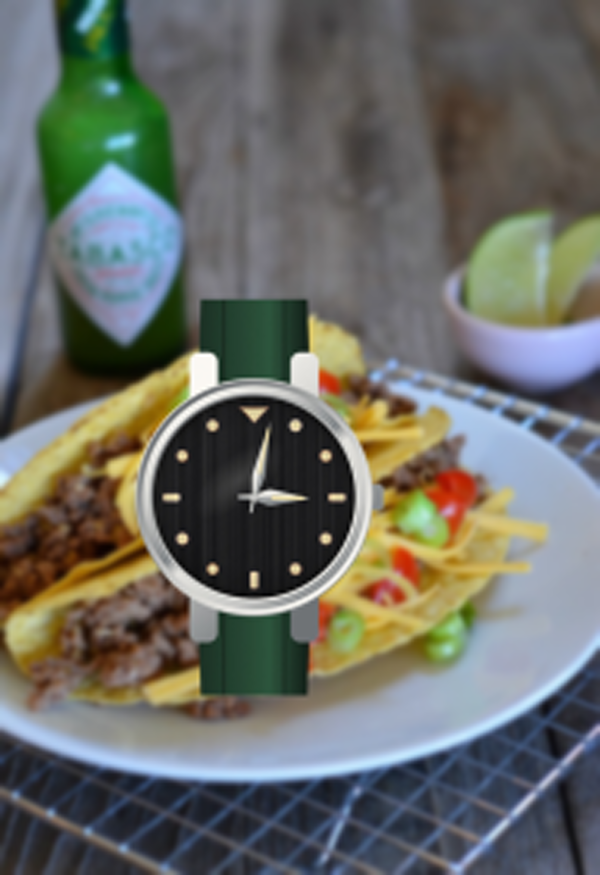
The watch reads 3.02
